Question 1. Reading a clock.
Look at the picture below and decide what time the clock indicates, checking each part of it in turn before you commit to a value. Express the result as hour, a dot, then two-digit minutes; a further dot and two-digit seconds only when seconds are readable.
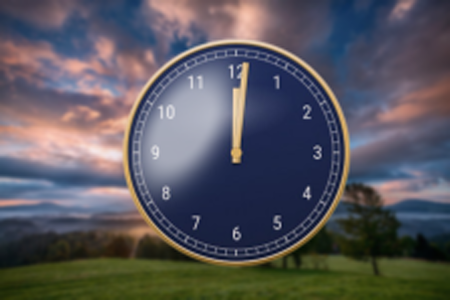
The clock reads 12.01
